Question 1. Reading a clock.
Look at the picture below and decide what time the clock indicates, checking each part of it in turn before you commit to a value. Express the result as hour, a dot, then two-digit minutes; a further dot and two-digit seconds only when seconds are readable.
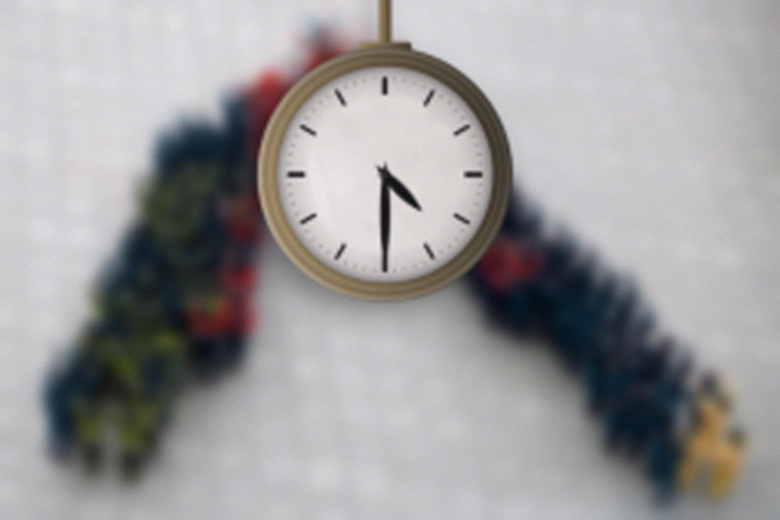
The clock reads 4.30
